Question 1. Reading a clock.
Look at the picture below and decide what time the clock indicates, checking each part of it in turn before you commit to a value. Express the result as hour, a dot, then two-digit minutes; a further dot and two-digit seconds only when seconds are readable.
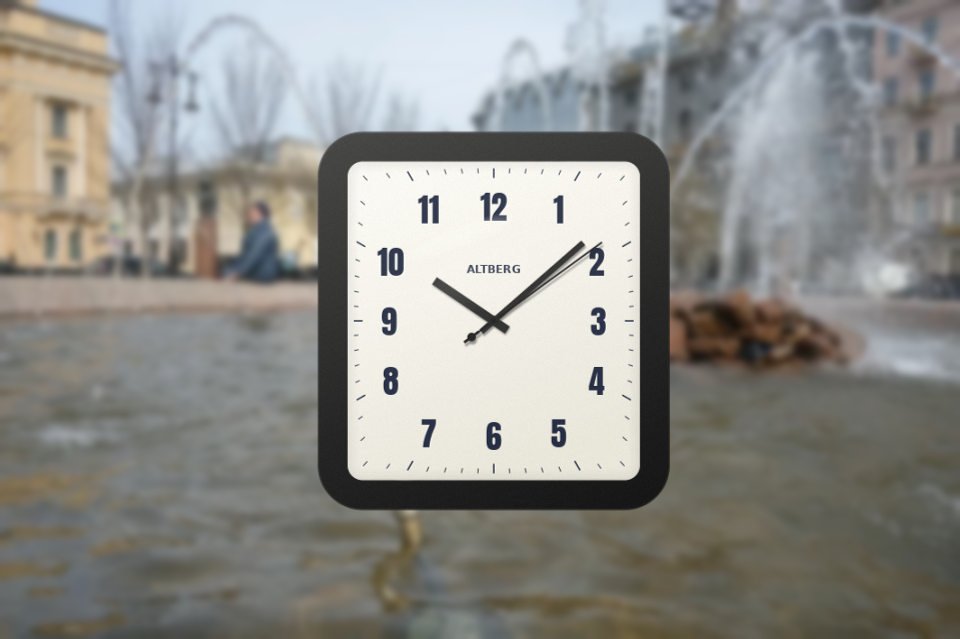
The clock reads 10.08.09
